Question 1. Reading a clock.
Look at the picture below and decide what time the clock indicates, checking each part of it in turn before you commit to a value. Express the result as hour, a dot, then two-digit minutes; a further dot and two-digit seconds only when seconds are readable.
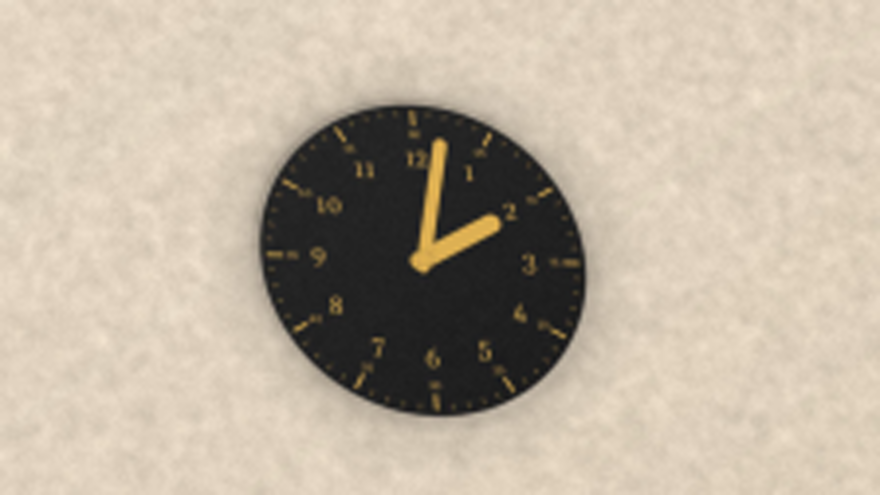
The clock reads 2.02
